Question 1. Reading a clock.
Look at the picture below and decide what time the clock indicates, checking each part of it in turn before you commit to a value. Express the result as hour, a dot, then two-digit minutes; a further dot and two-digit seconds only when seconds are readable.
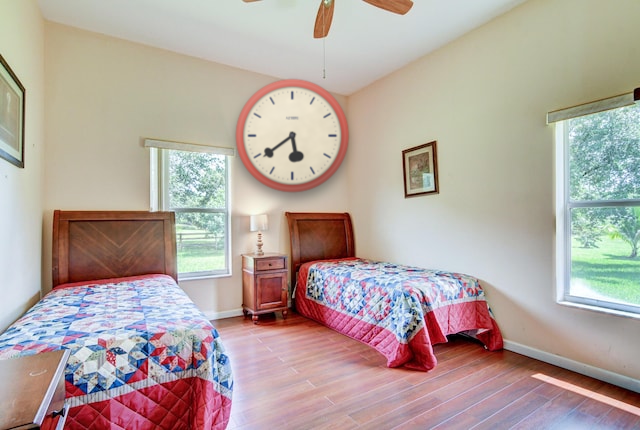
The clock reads 5.39
